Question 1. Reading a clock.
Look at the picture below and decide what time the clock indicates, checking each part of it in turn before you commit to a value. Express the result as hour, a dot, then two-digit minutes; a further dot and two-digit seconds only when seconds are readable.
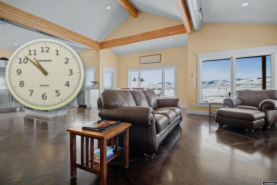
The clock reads 10.52
